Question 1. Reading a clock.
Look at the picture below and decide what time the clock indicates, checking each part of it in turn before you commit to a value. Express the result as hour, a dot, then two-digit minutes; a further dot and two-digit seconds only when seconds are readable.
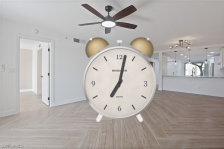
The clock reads 7.02
